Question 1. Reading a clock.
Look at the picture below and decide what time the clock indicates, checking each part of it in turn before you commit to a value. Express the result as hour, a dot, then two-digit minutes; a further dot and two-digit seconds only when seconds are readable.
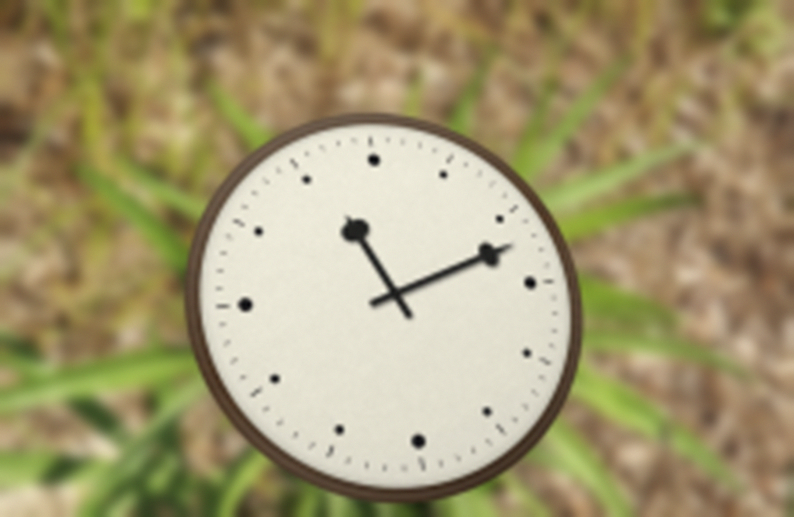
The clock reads 11.12
